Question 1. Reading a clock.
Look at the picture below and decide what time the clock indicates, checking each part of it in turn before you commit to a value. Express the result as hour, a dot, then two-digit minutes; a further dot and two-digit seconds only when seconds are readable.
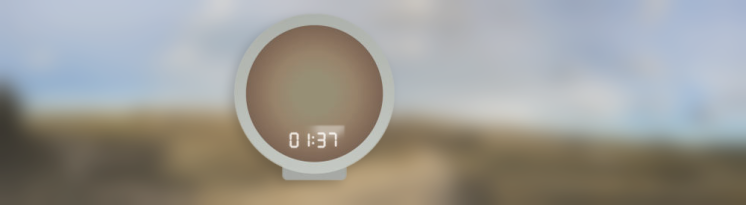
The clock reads 1.37
